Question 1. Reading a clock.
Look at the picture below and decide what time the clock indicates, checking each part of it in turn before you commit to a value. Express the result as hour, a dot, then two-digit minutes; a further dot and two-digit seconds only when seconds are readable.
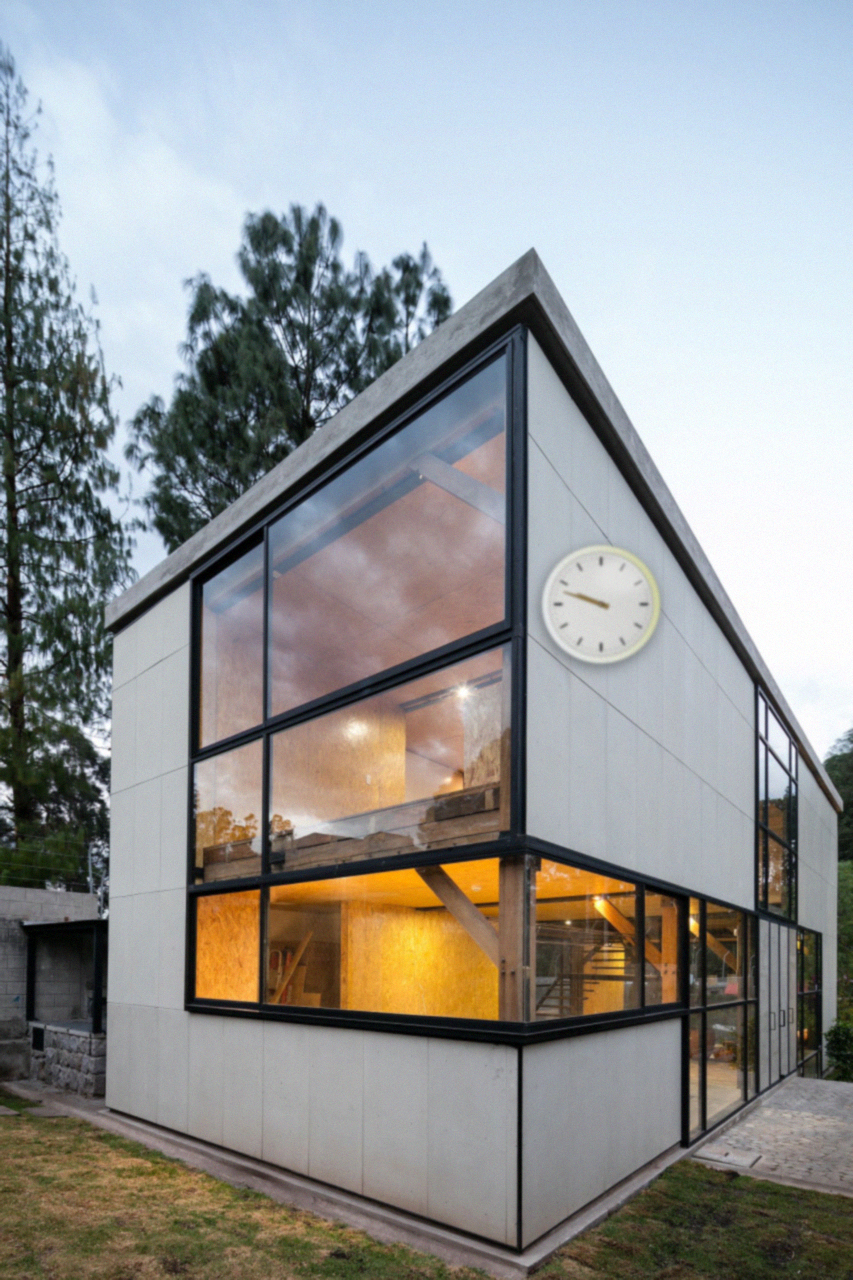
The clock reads 9.48
